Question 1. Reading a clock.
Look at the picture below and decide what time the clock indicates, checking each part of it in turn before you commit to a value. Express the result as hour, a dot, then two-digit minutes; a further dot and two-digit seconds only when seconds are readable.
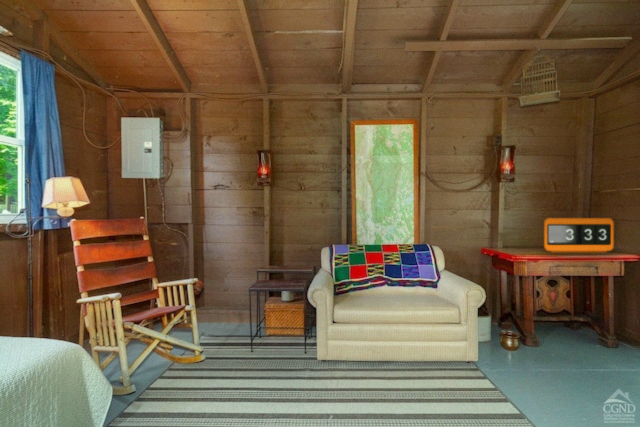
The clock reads 3.33
